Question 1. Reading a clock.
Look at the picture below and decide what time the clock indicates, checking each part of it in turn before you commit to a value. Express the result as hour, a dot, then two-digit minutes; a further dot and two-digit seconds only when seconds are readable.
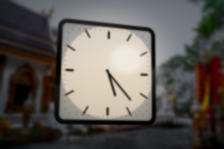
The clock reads 5.23
